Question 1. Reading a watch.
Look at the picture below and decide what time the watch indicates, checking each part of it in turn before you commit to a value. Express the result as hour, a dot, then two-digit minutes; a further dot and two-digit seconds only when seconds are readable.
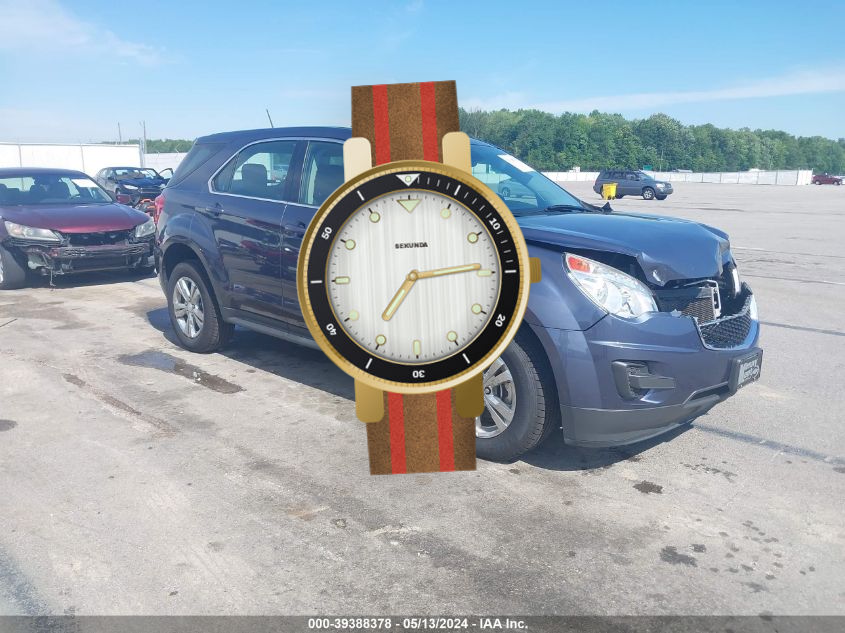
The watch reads 7.14
